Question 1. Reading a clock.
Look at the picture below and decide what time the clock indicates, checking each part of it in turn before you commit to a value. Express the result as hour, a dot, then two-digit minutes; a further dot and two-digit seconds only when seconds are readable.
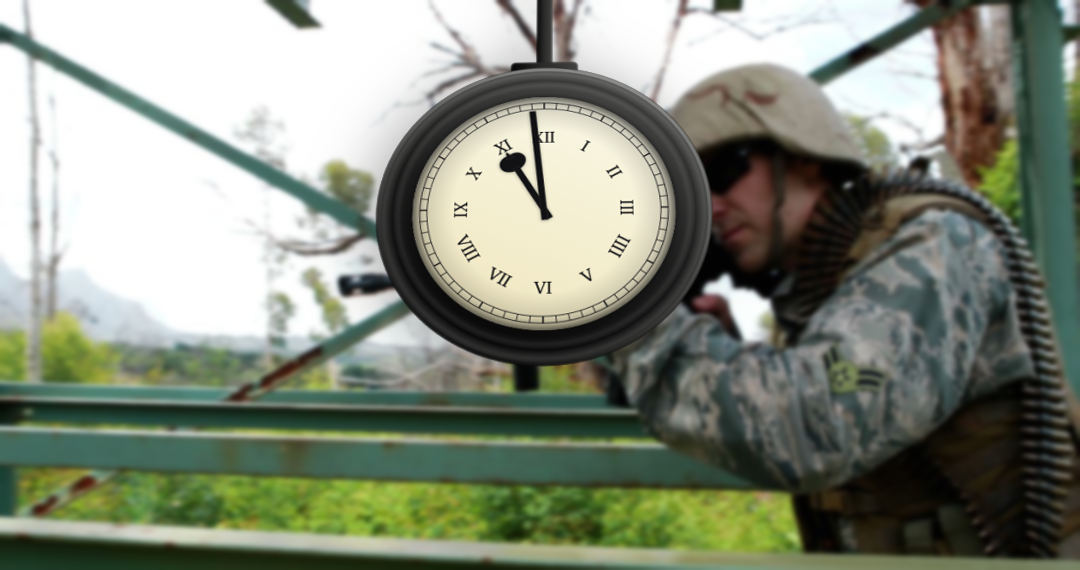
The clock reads 10.59
